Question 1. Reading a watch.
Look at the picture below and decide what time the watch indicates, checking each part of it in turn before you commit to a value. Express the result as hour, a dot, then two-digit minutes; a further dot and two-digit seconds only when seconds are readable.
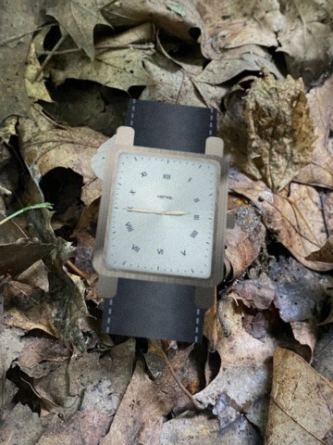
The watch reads 2.45
